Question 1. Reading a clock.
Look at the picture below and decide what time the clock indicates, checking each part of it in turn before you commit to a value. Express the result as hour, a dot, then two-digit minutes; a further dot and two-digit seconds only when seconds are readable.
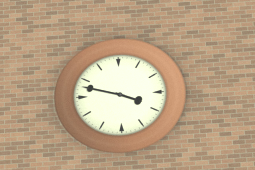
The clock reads 3.48
